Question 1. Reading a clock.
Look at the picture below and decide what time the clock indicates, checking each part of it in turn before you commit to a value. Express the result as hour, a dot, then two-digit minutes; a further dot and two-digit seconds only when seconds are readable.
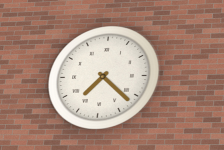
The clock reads 7.22
